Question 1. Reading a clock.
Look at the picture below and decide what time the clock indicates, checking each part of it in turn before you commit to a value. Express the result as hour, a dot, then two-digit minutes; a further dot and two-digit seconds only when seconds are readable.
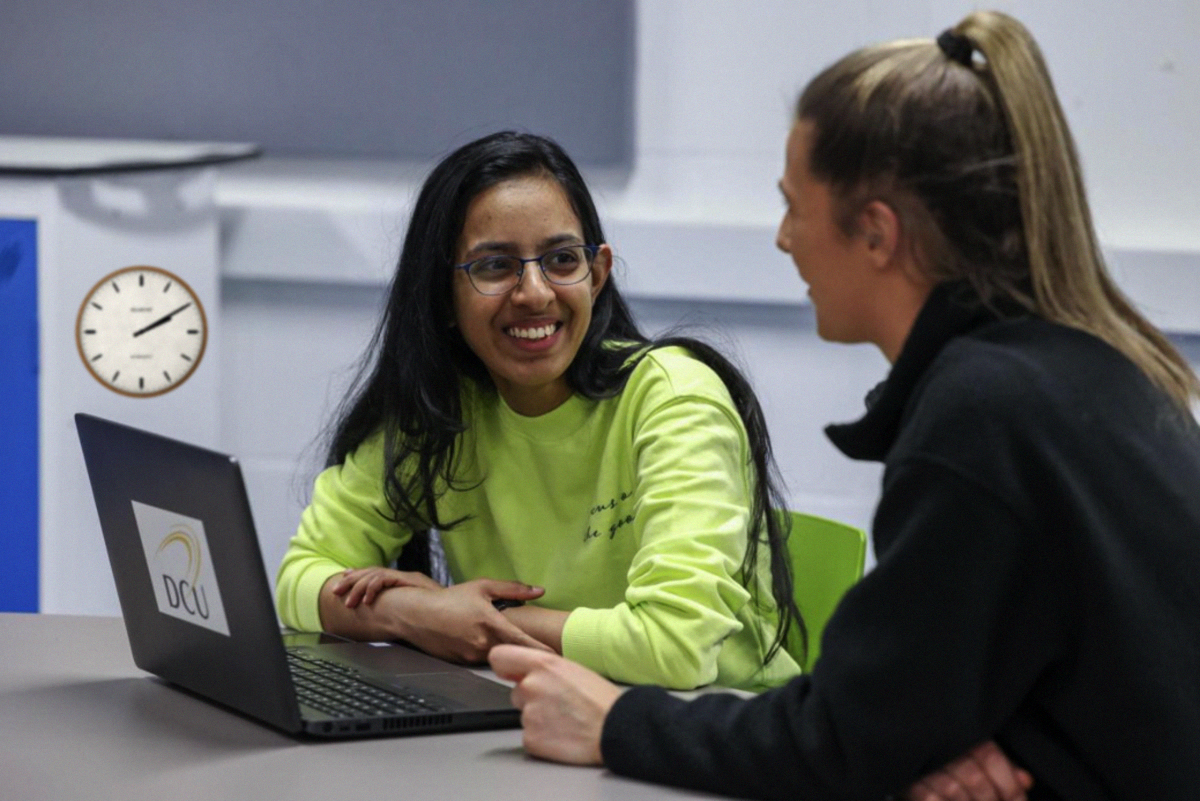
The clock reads 2.10
